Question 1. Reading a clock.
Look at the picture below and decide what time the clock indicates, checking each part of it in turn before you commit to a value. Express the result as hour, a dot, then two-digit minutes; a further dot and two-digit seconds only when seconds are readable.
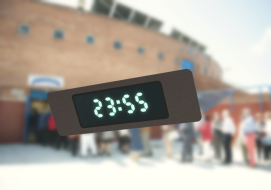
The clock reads 23.55
